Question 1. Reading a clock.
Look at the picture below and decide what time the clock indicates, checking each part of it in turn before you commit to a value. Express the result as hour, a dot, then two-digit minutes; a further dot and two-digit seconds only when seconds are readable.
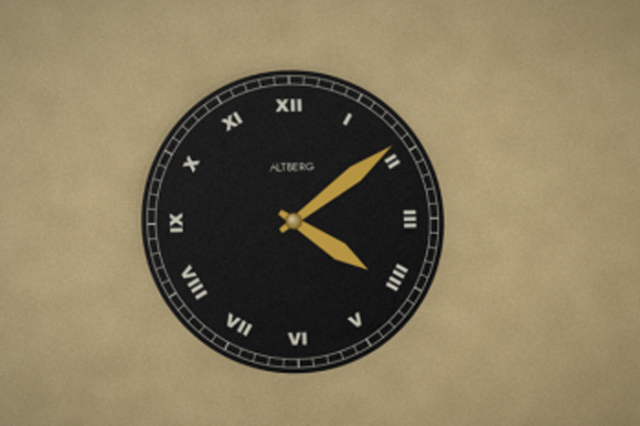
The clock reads 4.09
